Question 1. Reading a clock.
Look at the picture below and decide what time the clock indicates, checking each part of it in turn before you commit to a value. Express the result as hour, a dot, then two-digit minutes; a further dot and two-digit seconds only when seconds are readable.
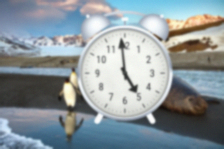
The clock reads 4.59
